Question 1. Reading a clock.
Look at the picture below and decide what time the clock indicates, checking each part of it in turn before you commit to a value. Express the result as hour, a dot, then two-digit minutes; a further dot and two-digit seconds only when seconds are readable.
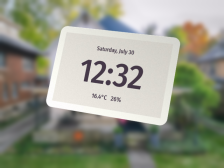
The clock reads 12.32
